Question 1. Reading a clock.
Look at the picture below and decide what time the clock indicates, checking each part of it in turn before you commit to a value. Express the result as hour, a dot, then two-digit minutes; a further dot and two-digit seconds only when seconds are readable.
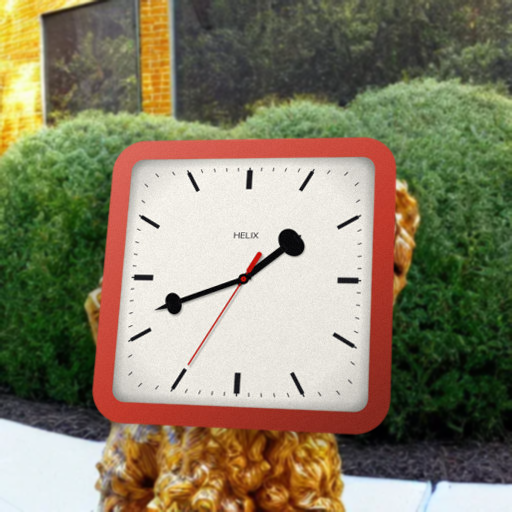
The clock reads 1.41.35
